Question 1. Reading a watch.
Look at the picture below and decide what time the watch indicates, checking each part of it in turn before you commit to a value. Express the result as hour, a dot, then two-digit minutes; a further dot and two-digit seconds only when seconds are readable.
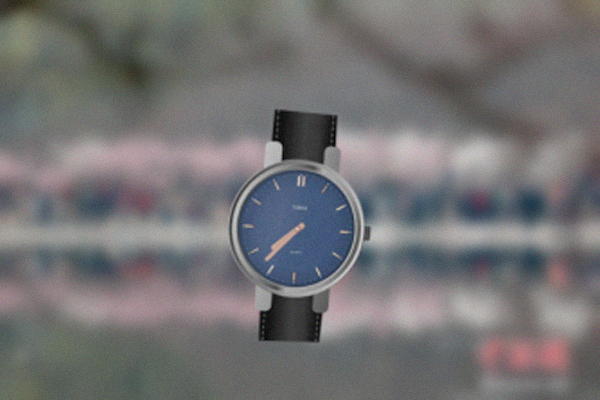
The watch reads 7.37
